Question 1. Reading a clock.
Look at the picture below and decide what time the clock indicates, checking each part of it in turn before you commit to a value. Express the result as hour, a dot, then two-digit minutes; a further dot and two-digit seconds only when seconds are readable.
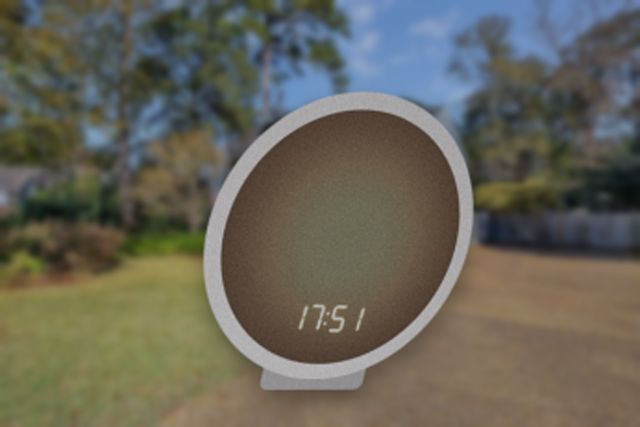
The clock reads 17.51
